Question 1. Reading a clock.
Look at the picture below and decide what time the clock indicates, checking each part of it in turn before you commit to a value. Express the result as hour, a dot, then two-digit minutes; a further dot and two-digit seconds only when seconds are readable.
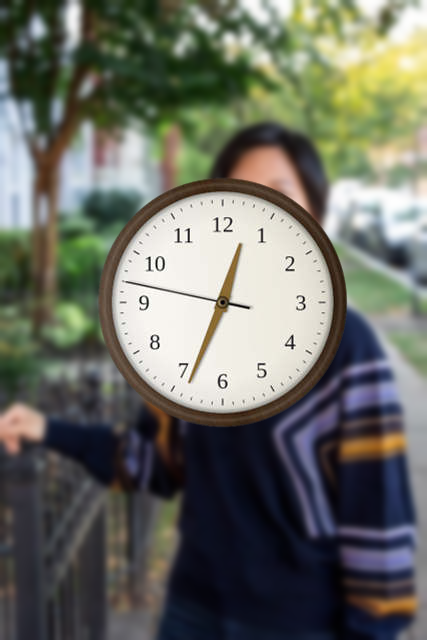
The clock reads 12.33.47
